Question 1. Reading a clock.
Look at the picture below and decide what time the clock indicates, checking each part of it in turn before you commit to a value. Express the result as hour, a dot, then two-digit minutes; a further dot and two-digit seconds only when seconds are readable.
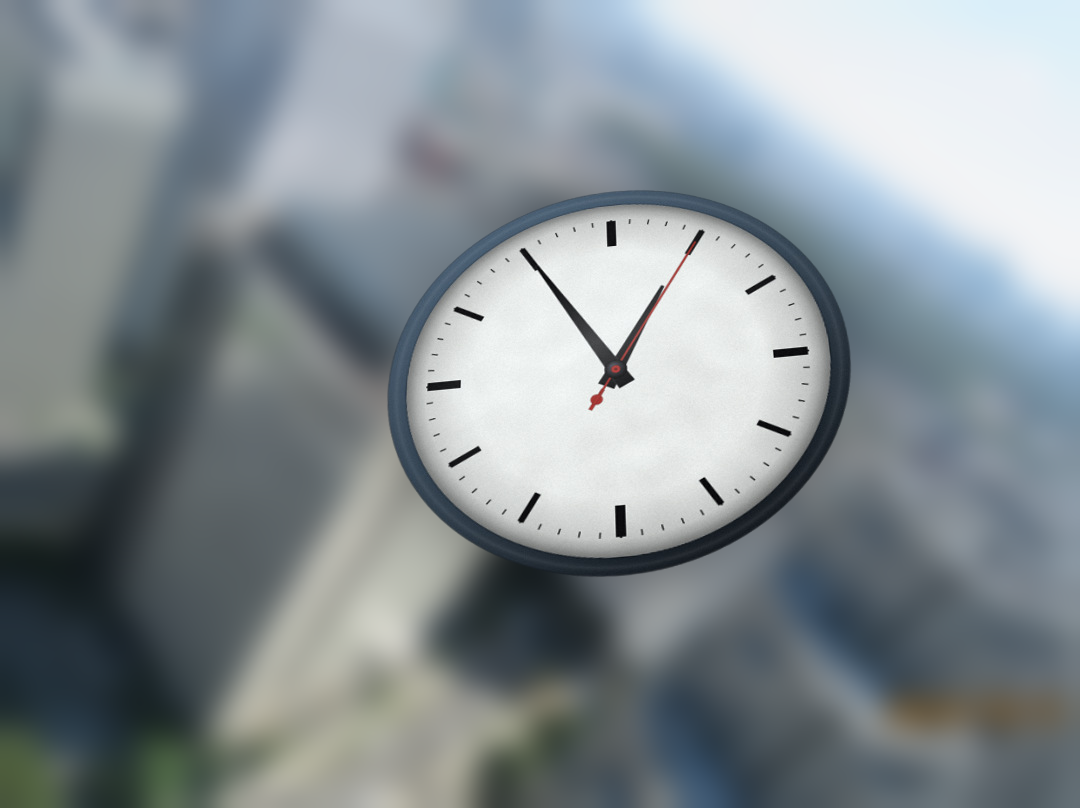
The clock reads 12.55.05
